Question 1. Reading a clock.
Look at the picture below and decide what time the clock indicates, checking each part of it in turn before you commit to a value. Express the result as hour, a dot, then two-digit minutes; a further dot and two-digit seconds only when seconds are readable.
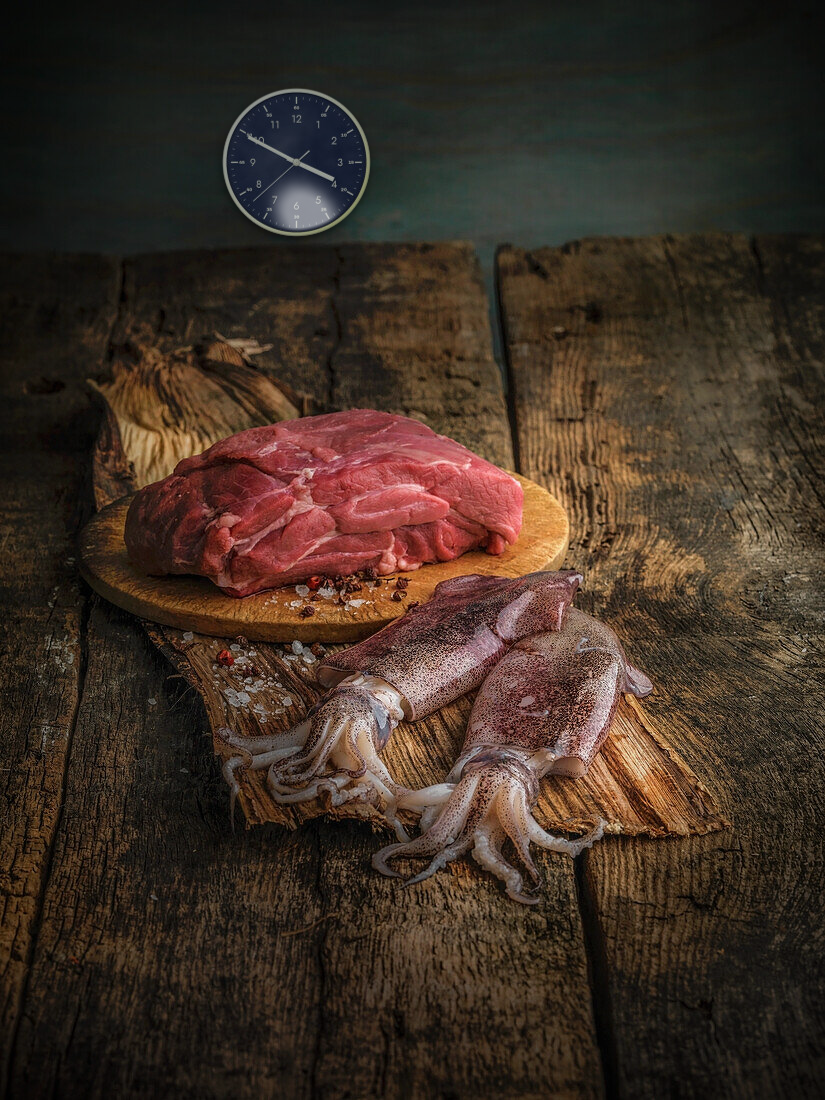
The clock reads 3.49.38
